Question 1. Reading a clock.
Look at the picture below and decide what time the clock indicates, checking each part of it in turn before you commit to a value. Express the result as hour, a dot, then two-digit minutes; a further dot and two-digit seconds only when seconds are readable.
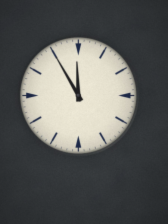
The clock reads 11.55
